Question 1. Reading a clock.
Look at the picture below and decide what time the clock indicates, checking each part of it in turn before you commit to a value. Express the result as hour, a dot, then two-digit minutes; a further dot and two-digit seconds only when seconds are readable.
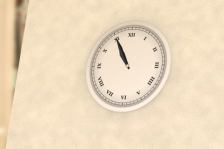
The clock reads 10.55
